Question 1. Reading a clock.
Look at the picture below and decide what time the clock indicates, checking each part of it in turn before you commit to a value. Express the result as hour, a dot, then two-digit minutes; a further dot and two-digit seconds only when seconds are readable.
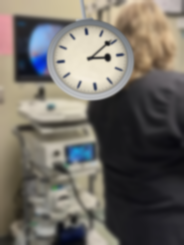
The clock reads 3.09
